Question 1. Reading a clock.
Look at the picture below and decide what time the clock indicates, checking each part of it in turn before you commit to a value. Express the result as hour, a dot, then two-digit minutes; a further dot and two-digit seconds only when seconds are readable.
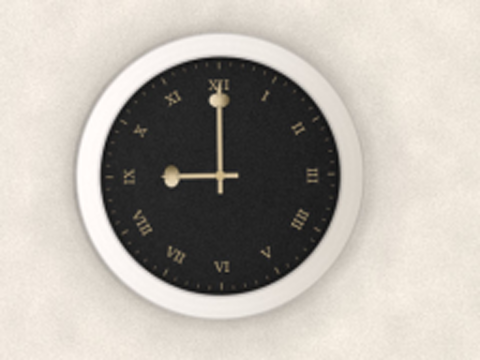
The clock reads 9.00
